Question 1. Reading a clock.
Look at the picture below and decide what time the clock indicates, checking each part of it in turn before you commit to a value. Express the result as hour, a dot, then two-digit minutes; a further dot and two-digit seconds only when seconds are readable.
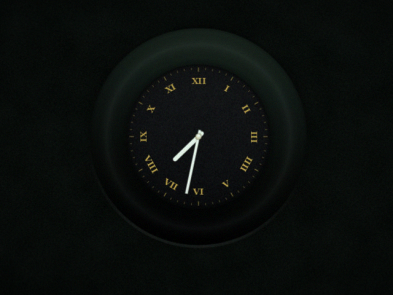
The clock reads 7.32
